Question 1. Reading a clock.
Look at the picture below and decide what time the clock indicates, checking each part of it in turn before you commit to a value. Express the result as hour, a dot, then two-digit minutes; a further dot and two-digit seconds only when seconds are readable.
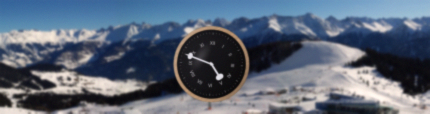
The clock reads 4.48
